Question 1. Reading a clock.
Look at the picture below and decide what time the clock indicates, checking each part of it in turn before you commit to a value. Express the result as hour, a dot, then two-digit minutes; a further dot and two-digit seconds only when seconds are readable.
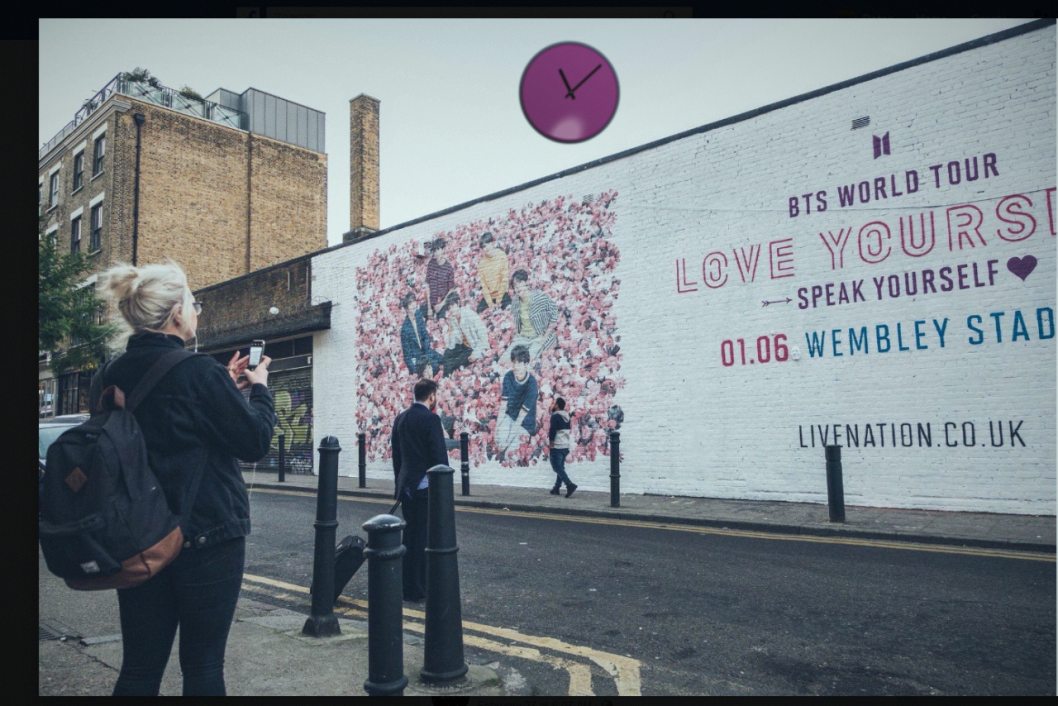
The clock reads 11.08
